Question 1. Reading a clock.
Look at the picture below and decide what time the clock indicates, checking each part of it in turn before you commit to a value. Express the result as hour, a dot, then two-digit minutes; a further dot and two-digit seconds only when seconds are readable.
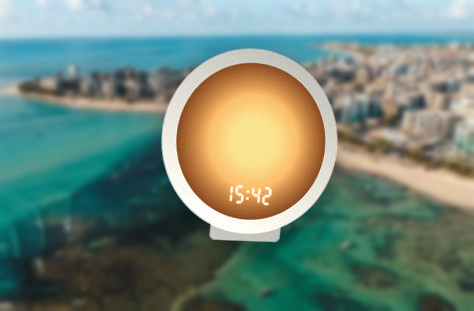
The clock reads 15.42
